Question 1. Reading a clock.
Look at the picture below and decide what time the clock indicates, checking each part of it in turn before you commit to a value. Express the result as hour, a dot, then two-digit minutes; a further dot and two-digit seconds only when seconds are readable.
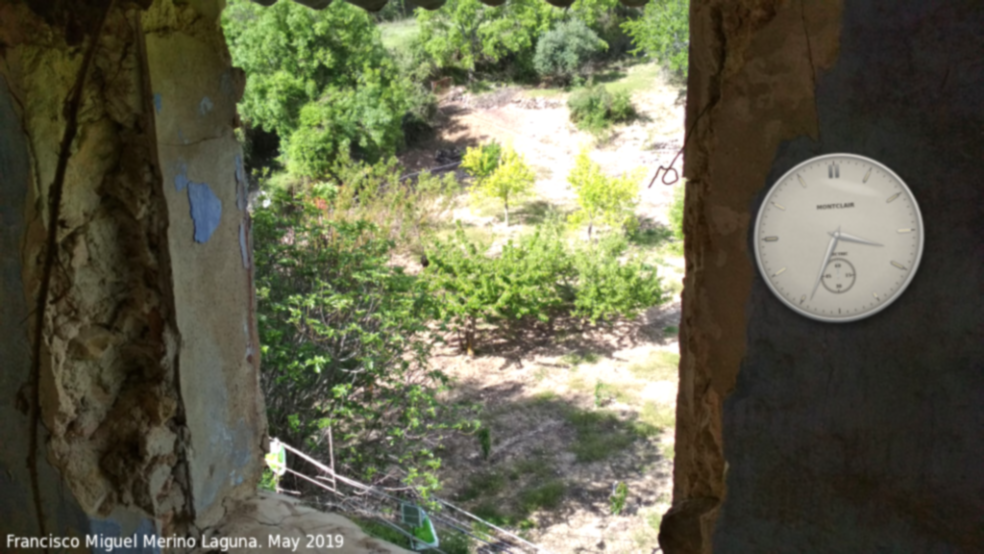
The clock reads 3.34
